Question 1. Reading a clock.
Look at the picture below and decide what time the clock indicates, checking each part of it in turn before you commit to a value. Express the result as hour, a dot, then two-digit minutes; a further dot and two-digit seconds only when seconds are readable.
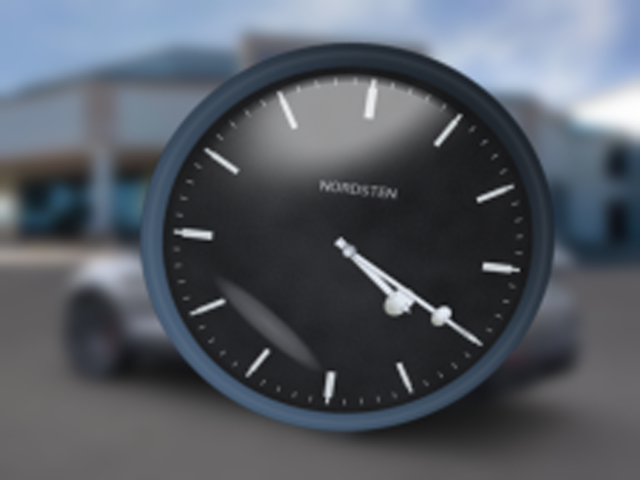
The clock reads 4.20
